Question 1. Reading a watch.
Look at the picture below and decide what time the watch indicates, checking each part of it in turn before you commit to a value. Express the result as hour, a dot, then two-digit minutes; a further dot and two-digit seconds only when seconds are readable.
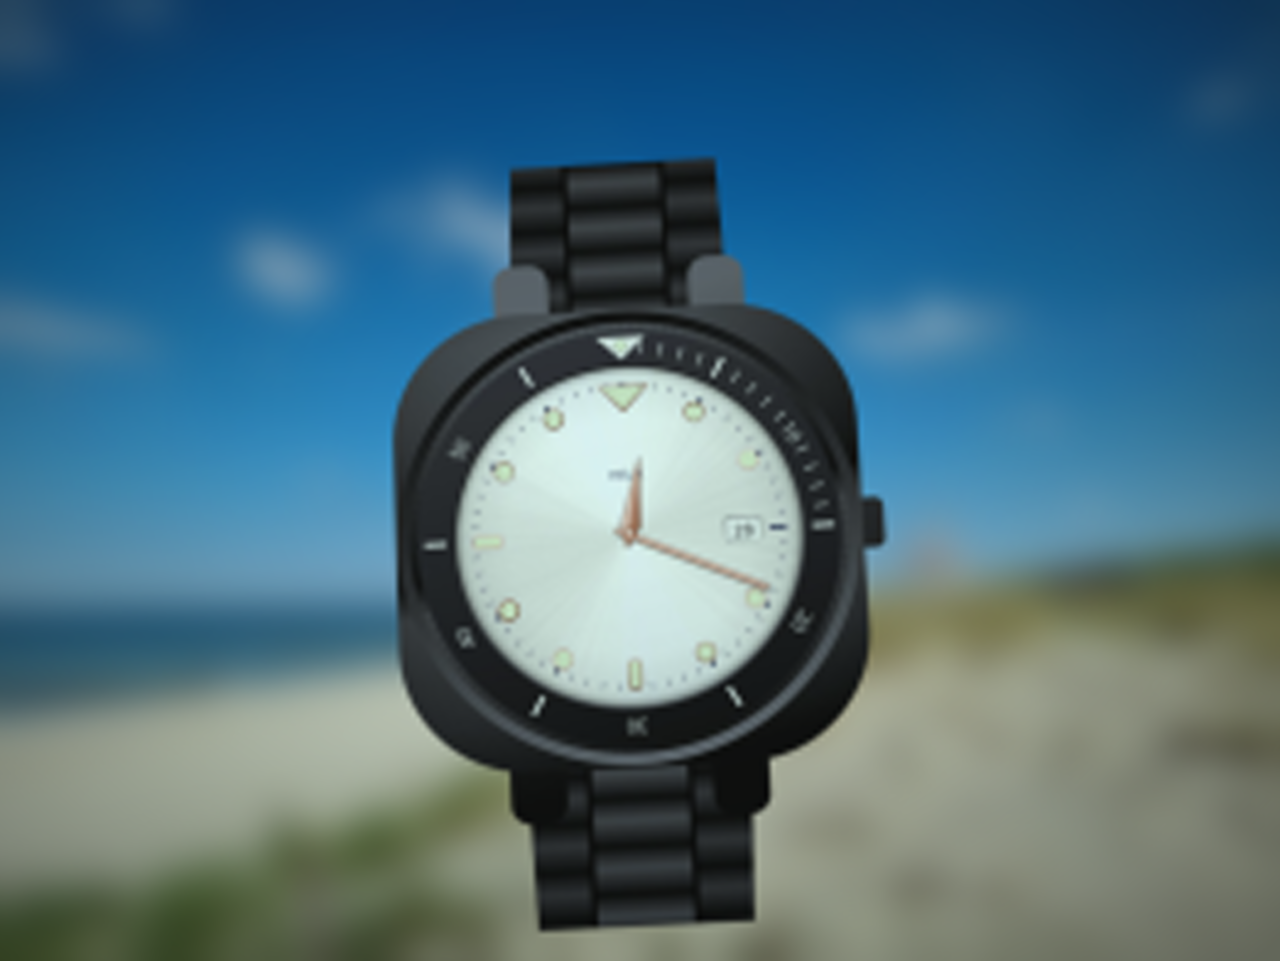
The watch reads 12.19
